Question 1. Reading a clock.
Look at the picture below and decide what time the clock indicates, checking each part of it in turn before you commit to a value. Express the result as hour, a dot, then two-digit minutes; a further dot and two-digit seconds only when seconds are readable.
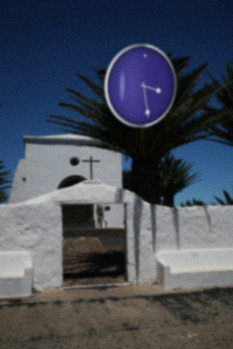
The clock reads 3.28
